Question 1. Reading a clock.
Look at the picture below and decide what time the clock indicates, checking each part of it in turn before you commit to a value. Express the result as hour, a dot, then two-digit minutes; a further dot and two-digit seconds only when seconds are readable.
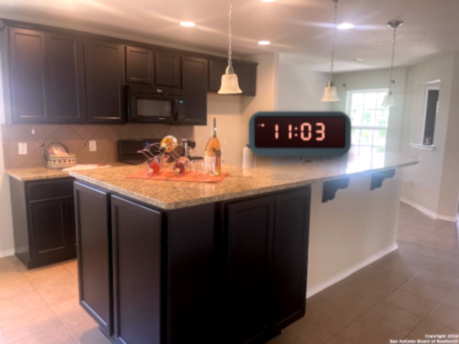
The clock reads 11.03
